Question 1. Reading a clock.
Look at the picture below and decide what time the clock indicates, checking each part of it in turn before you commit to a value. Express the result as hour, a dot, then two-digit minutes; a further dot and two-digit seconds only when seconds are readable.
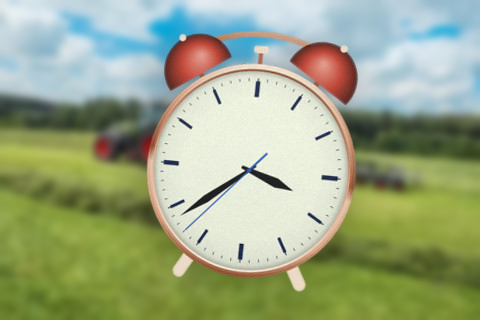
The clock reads 3.38.37
